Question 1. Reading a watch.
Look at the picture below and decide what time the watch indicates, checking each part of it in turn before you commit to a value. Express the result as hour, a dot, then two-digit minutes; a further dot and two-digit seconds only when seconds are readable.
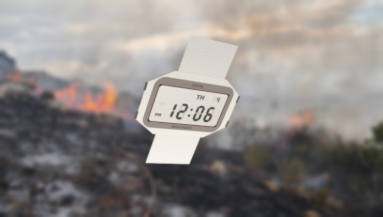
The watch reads 12.06
